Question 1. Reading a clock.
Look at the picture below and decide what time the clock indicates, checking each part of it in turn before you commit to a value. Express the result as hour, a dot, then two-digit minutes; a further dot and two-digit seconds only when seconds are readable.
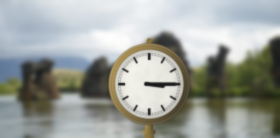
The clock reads 3.15
